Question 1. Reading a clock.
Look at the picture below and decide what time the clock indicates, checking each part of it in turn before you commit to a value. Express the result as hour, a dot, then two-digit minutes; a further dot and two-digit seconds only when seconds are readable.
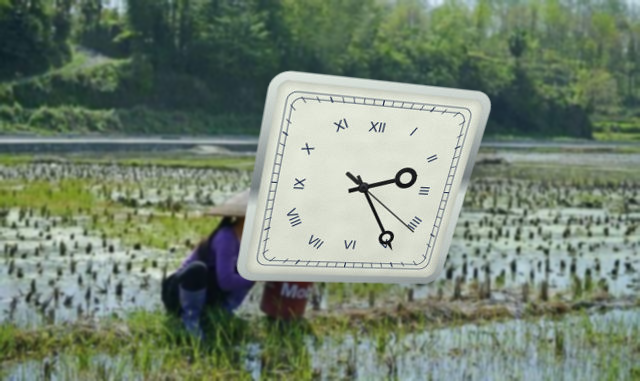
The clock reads 2.24.21
